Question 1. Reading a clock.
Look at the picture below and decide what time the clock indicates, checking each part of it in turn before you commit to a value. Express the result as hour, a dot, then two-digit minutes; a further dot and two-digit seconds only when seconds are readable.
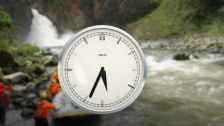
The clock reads 5.34
